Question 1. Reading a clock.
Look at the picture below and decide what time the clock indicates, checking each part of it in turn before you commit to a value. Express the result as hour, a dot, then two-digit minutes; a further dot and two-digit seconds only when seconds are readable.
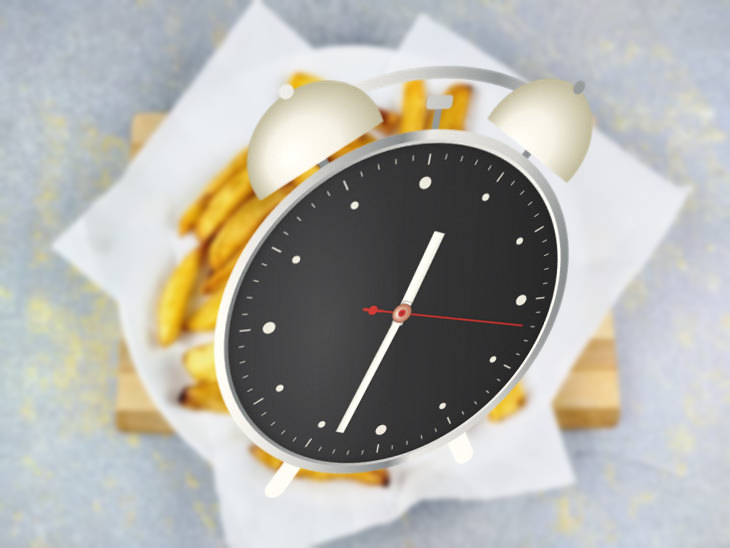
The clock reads 12.33.17
